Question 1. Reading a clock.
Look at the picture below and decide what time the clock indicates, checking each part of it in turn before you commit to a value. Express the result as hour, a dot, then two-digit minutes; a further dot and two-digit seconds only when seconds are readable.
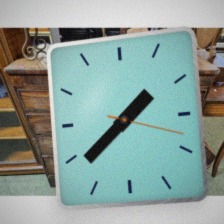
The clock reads 1.38.18
